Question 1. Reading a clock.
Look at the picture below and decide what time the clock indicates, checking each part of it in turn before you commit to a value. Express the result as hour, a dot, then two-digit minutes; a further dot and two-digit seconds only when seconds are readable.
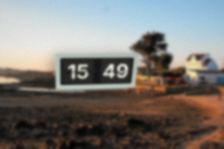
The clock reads 15.49
